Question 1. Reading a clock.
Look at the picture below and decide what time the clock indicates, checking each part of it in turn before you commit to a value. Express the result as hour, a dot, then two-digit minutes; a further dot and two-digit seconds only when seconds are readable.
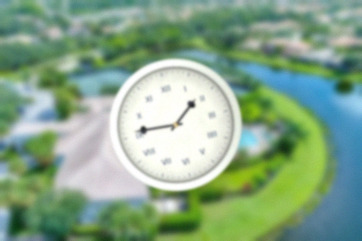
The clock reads 1.46
